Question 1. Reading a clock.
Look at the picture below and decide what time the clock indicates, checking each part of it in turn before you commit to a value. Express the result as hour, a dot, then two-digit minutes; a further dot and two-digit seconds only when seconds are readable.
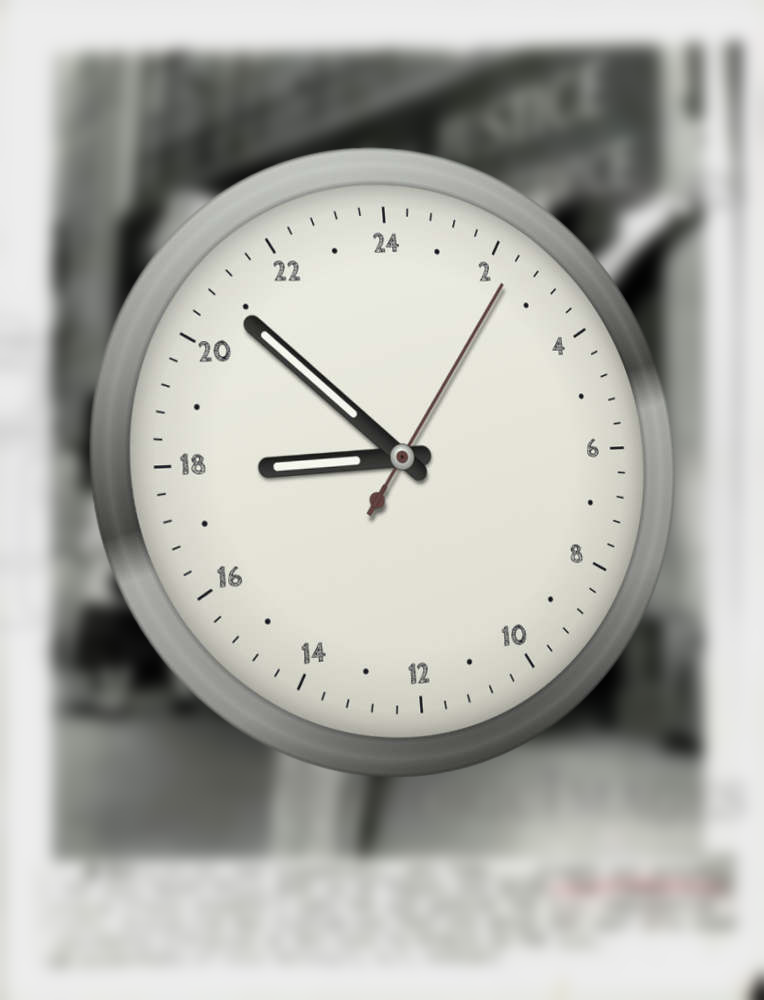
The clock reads 17.52.06
